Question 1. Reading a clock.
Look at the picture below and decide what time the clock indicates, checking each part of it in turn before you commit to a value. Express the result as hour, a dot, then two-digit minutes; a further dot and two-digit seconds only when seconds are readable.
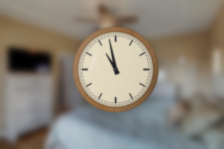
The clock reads 10.58
